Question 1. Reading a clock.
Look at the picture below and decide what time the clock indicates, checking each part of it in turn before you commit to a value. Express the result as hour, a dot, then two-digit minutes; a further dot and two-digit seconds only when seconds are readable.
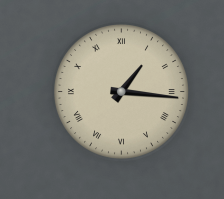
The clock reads 1.16
